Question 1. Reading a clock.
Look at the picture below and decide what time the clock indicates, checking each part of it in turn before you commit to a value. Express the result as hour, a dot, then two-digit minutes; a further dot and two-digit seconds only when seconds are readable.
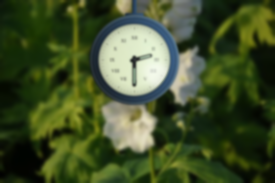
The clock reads 2.30
